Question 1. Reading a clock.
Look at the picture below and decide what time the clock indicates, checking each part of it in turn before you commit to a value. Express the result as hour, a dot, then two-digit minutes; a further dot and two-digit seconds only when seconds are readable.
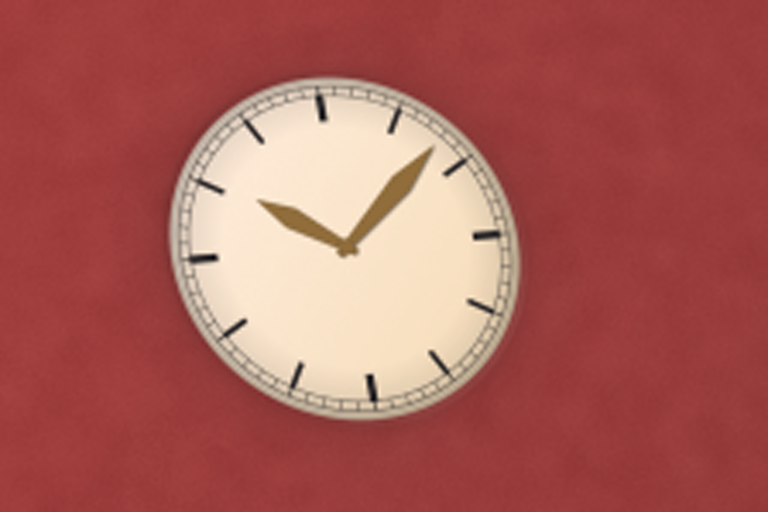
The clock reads 10.08
